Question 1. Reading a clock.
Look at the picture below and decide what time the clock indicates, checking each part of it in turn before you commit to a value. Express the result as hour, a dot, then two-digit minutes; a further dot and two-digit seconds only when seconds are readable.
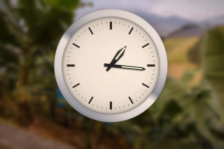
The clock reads 1.16
